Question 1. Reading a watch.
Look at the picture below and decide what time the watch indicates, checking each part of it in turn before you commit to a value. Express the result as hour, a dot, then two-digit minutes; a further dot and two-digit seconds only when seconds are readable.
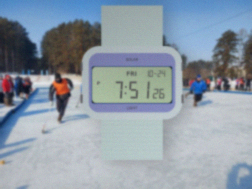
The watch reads 7.51.26
